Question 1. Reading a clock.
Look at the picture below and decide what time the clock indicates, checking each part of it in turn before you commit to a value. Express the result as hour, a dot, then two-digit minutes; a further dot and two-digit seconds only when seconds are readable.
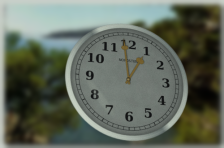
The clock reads 12.59
